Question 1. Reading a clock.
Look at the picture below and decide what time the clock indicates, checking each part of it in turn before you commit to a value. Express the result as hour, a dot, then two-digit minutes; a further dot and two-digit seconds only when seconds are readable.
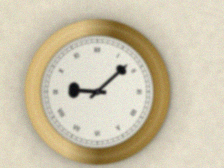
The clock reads 9.08
